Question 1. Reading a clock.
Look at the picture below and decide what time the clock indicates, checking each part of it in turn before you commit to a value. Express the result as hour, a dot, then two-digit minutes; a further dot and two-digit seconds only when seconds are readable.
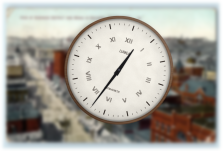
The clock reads 12.33
